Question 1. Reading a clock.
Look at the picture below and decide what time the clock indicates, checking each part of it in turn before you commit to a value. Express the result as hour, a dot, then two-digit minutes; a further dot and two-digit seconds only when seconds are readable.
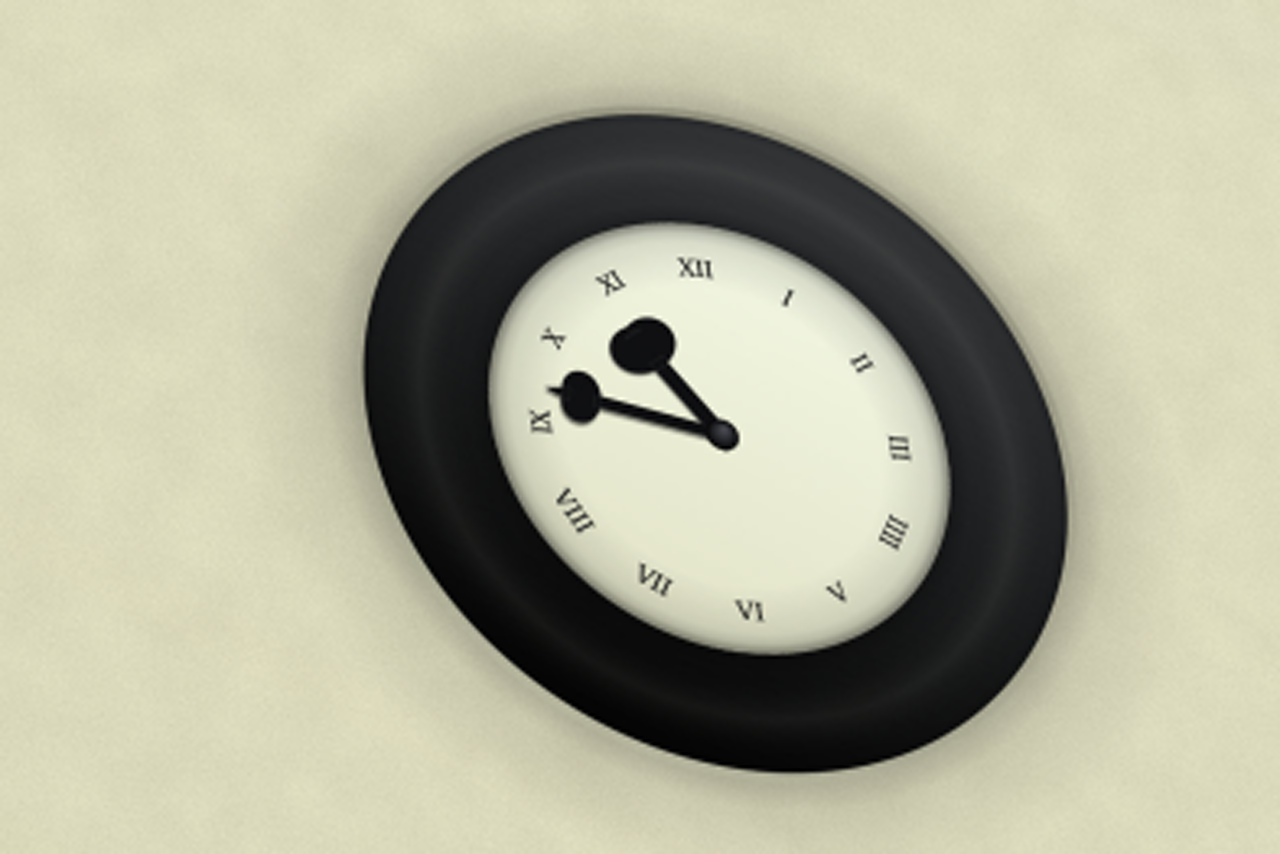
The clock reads 10.47
